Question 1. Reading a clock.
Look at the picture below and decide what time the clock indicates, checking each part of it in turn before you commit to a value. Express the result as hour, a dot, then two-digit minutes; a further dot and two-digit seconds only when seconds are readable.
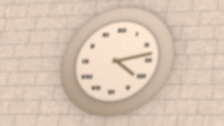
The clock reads 4.13
